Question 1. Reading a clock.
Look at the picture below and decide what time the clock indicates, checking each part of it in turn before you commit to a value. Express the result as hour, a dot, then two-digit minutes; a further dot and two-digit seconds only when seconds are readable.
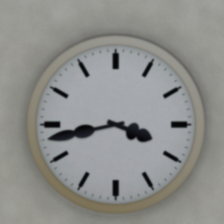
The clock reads 3.43
